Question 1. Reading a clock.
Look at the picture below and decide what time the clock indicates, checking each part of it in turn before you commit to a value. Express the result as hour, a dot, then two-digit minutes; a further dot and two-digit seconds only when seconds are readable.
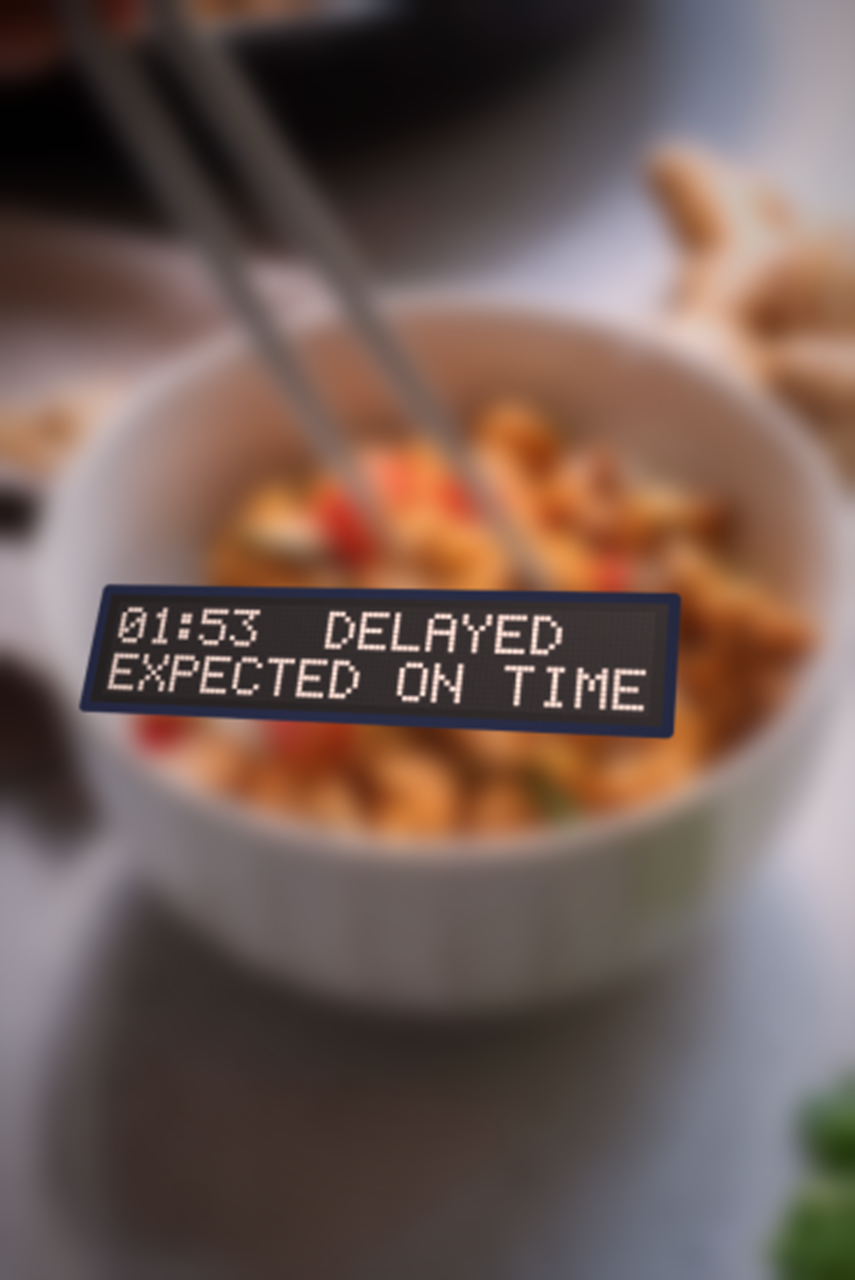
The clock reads 1.53
